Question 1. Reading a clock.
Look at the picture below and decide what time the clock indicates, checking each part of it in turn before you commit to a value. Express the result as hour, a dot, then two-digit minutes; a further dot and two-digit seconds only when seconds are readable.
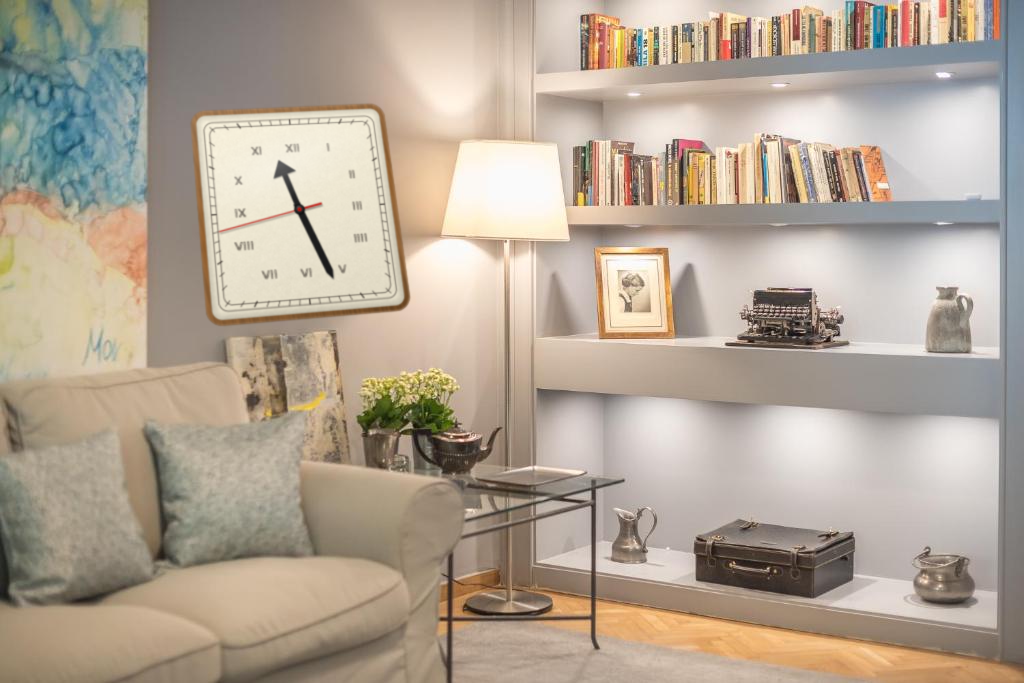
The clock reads 11.26.43
